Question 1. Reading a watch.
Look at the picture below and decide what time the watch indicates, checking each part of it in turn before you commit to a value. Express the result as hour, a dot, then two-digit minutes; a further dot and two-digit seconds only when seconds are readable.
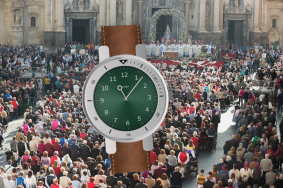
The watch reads 11.07
